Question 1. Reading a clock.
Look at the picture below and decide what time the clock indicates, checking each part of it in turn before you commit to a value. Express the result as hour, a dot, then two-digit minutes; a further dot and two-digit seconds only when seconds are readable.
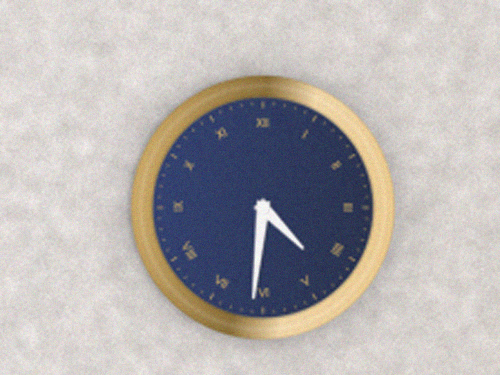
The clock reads 4.31
